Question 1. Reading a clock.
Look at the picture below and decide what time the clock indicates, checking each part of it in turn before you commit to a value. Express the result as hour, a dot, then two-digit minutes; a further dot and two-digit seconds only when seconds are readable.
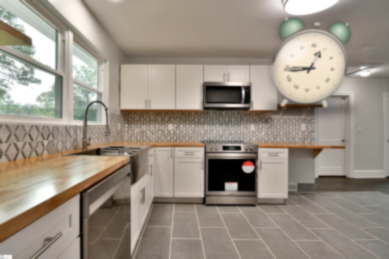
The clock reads 12.44
